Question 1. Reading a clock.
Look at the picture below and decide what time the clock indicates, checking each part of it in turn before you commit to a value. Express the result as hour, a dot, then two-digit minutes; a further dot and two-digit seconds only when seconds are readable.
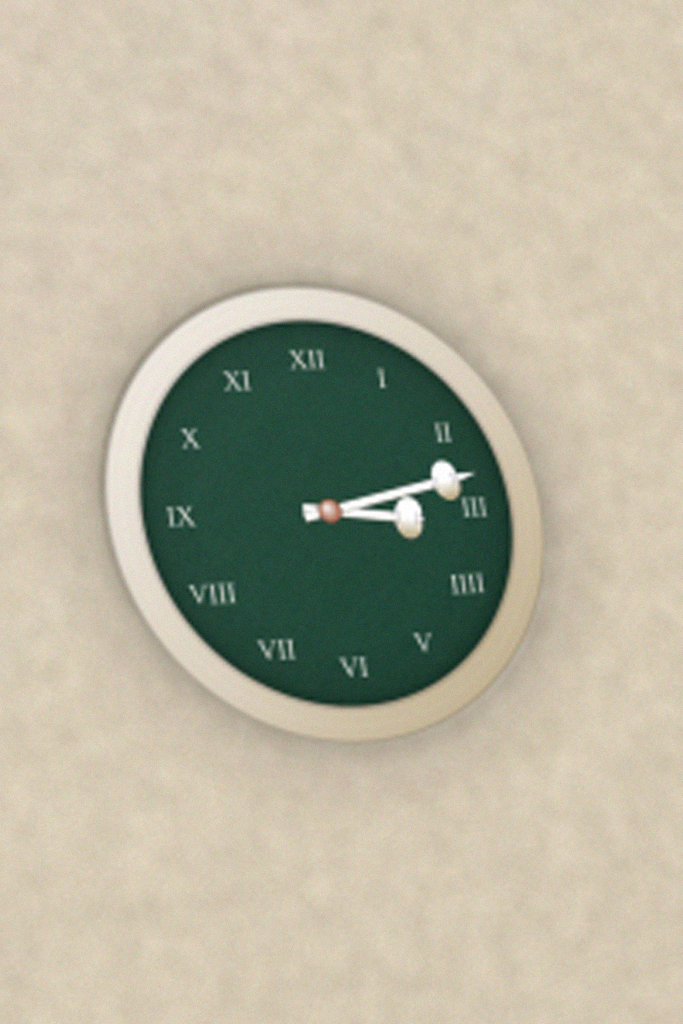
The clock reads 3.13
